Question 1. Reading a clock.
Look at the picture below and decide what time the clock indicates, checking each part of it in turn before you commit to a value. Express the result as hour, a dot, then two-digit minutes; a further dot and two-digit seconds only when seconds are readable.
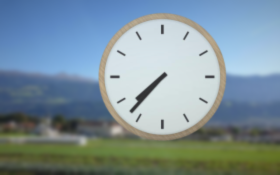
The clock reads 7.37
